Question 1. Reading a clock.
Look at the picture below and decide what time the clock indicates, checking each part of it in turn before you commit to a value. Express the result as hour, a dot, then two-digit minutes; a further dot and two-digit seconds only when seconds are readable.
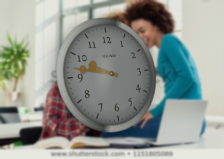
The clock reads 9.47
